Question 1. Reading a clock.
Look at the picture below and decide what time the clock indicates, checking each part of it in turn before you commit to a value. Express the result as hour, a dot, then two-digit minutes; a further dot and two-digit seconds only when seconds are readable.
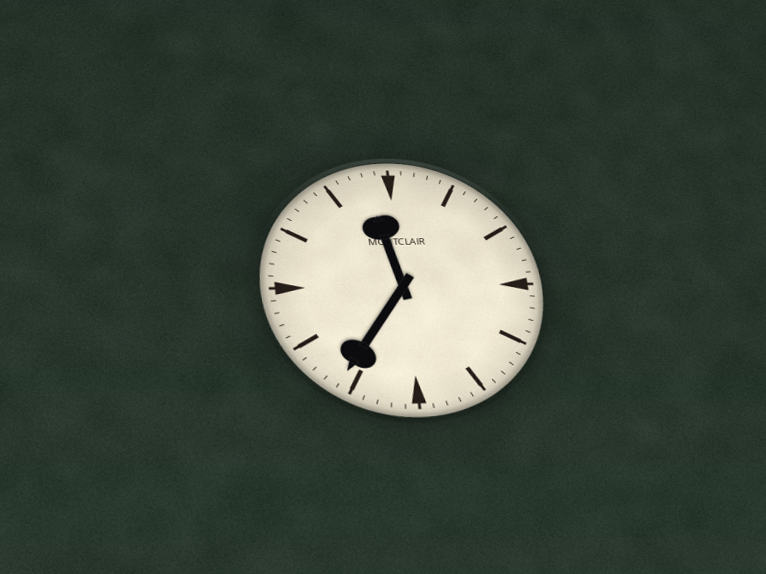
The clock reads 11.36
